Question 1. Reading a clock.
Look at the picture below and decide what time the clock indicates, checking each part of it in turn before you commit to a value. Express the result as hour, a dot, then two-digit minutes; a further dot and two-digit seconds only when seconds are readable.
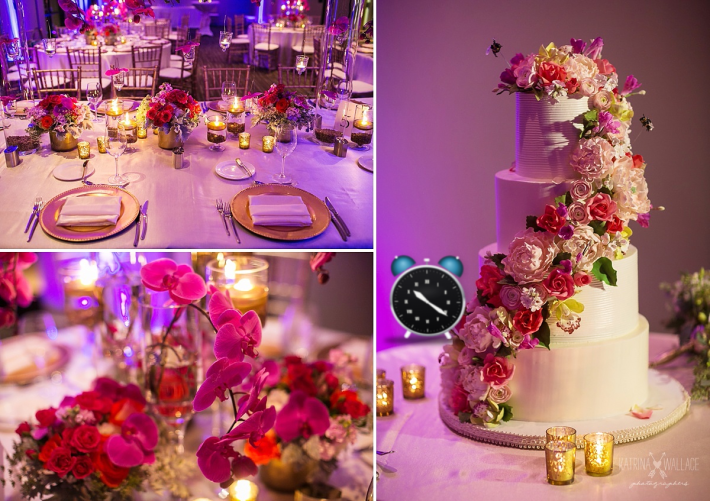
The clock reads 10.21
